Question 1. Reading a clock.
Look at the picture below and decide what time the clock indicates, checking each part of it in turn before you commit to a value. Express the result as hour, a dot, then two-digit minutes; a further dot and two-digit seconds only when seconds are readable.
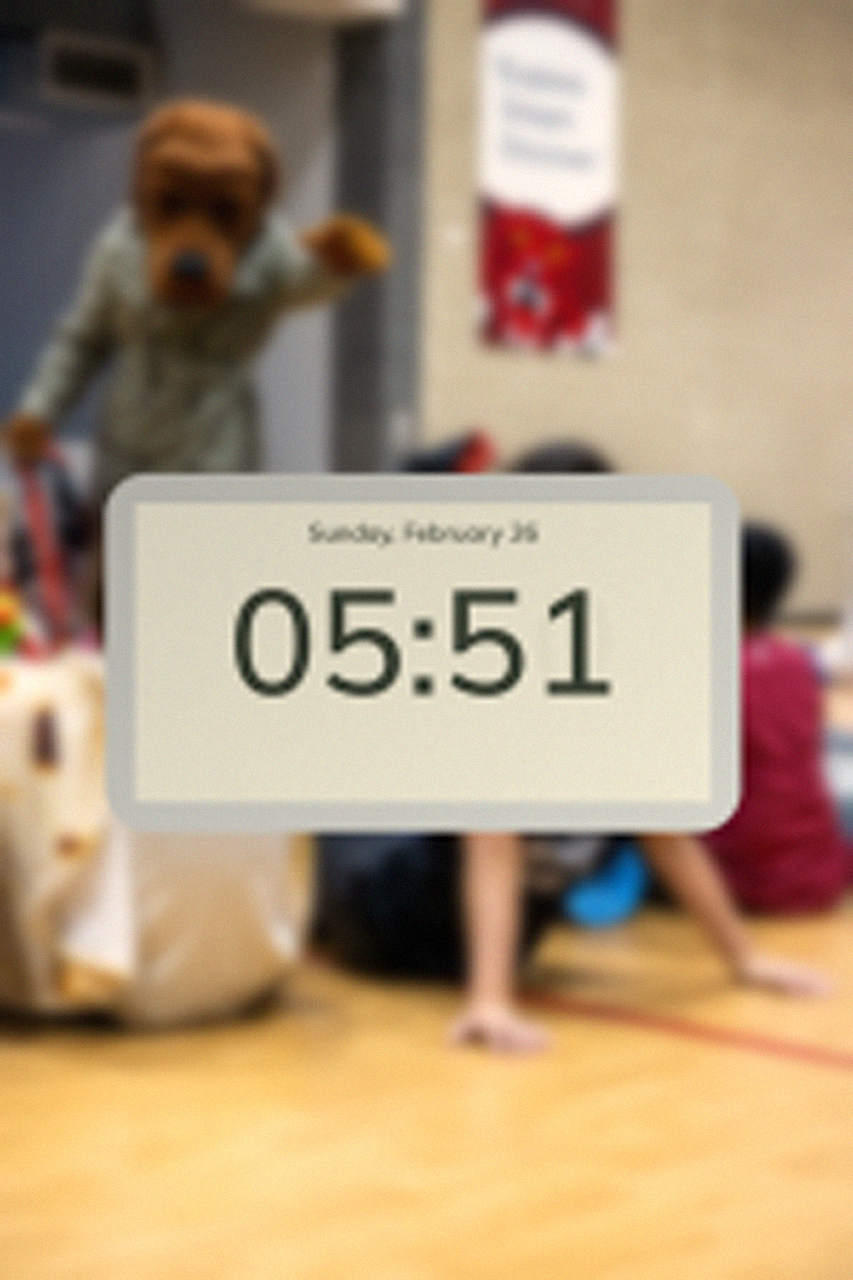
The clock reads 5.51
